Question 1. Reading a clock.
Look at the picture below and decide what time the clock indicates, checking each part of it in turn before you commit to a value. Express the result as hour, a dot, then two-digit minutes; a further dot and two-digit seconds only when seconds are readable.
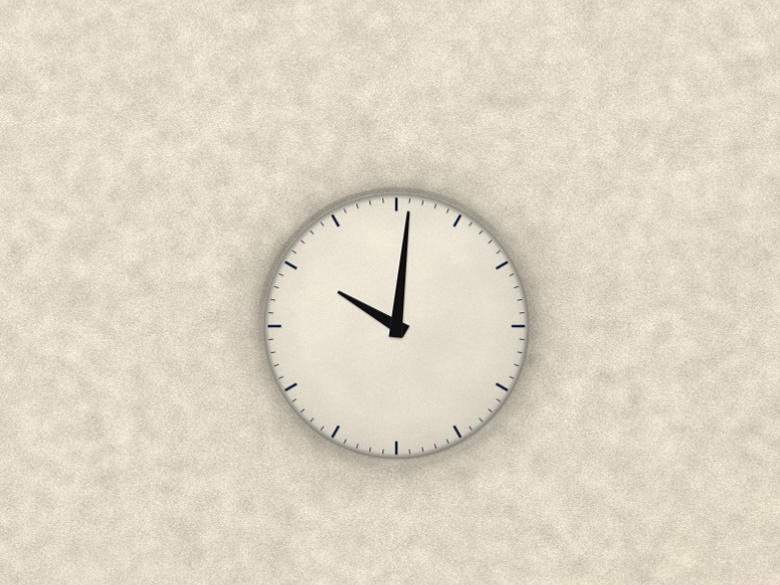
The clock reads 10.01
